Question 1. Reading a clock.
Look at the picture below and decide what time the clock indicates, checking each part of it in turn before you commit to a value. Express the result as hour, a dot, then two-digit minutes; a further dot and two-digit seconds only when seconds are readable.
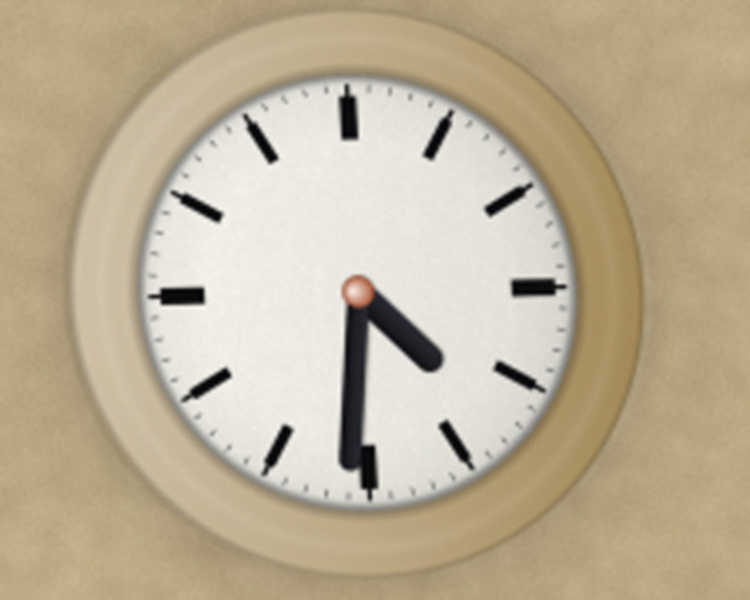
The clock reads 4.31
